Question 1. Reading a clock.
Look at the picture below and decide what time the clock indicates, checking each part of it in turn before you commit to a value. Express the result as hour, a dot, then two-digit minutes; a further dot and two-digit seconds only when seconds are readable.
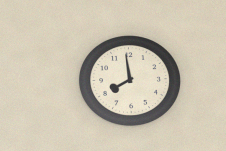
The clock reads 7.59
